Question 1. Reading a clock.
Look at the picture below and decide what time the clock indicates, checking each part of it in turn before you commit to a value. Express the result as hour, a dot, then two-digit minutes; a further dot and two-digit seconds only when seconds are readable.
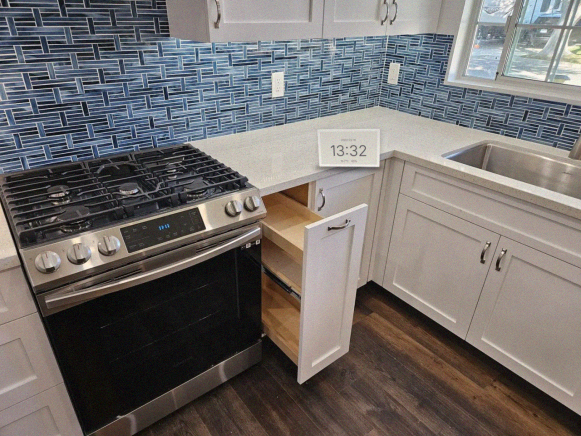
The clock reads 13.32
